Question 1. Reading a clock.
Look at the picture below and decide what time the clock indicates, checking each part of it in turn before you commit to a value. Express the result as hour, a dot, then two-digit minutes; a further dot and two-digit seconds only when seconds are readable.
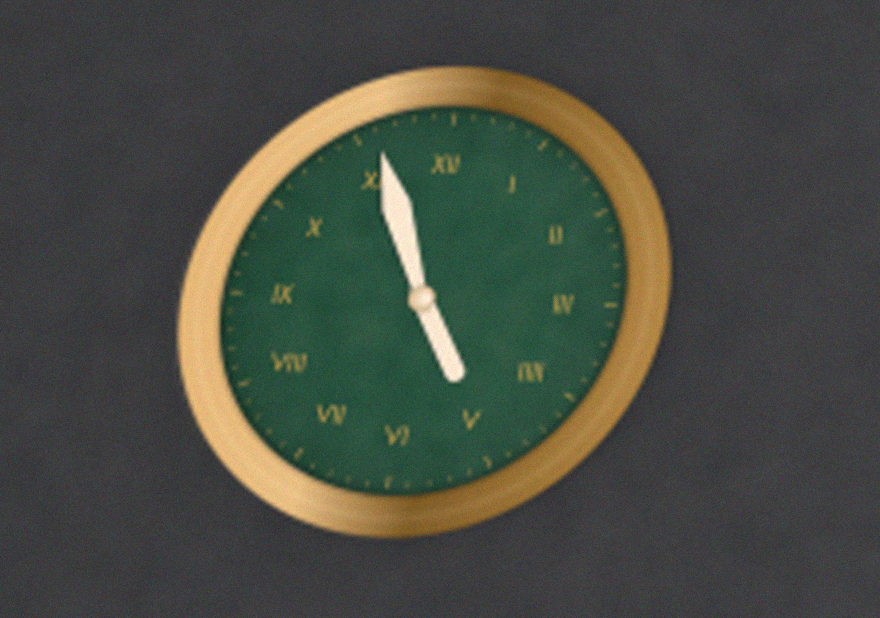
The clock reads 4.56
